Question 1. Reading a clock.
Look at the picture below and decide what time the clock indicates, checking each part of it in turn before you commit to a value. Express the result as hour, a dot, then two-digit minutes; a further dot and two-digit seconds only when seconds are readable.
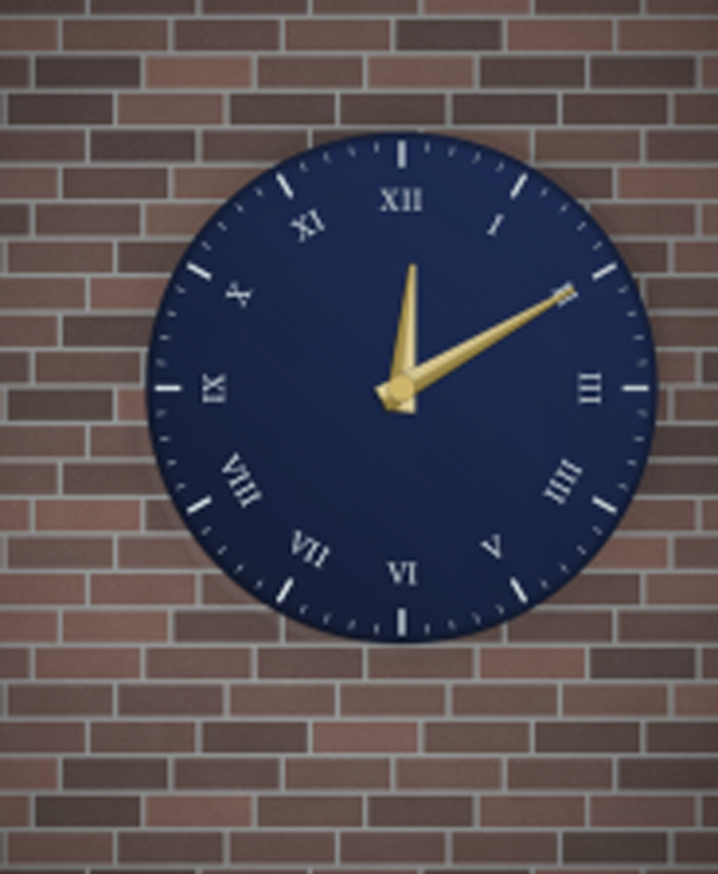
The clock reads 12.10
